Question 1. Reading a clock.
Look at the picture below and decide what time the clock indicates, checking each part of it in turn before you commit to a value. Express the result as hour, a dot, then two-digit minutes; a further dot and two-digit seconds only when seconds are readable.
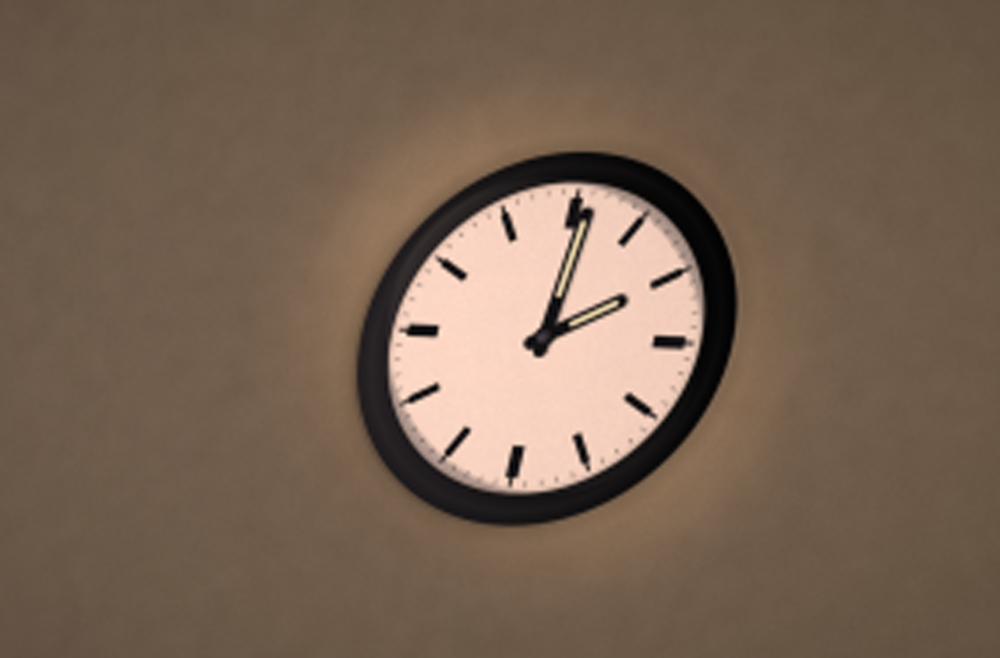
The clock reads 2.01
